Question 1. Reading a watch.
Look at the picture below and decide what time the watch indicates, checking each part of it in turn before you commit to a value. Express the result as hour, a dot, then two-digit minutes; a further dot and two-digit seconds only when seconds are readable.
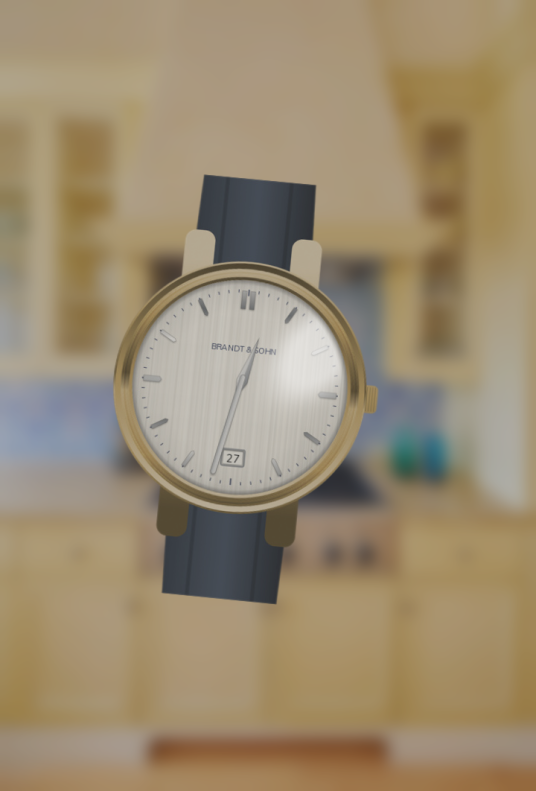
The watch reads 12.32
